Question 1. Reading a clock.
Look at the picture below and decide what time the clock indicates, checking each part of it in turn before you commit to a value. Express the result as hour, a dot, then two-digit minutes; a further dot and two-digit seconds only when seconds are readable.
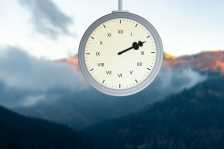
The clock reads 2.11
